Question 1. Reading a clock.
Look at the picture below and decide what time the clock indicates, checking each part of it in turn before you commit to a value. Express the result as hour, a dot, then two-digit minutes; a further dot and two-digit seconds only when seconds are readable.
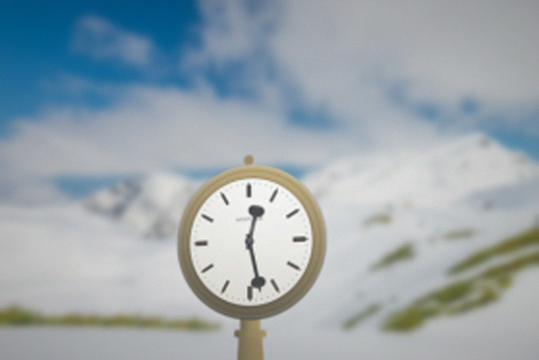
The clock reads 12.28
